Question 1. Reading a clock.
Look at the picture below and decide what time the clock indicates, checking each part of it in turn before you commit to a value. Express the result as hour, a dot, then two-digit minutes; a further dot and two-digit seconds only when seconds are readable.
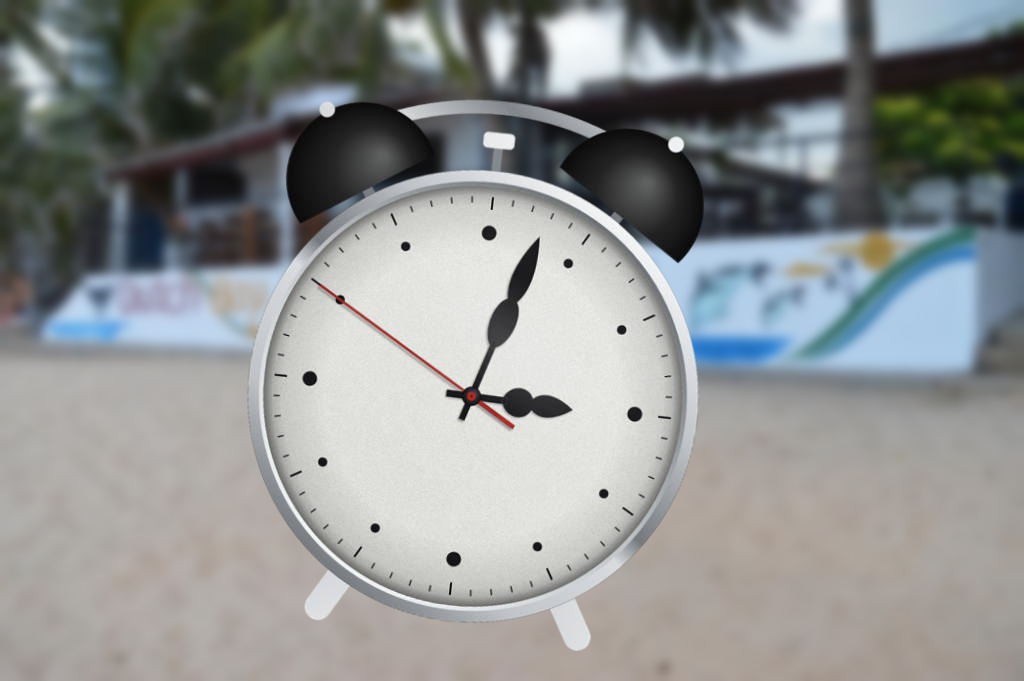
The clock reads 3.02.50
